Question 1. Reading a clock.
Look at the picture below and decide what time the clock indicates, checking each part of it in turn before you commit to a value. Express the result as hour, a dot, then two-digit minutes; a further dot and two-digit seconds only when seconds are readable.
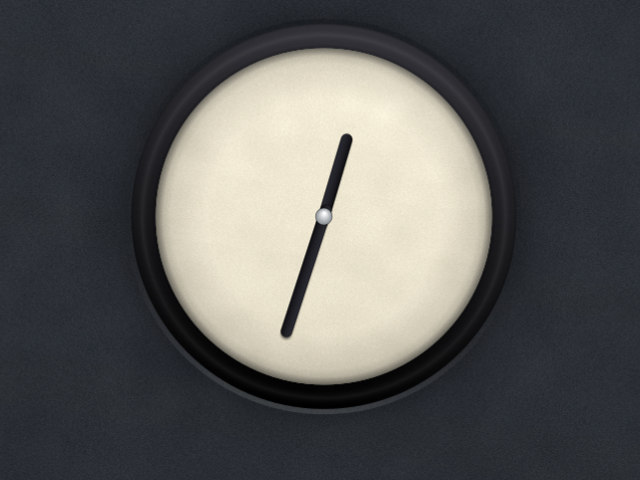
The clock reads 12.33
